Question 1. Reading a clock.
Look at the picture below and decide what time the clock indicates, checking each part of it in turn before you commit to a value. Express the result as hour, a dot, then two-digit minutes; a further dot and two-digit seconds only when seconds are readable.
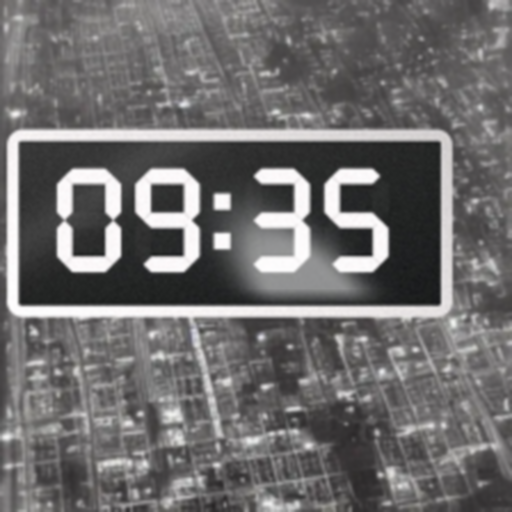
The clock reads 9.35
